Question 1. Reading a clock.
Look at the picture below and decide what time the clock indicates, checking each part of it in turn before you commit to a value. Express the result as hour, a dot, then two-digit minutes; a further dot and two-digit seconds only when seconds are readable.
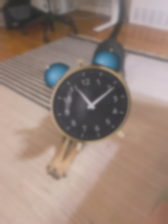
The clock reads 11.11
